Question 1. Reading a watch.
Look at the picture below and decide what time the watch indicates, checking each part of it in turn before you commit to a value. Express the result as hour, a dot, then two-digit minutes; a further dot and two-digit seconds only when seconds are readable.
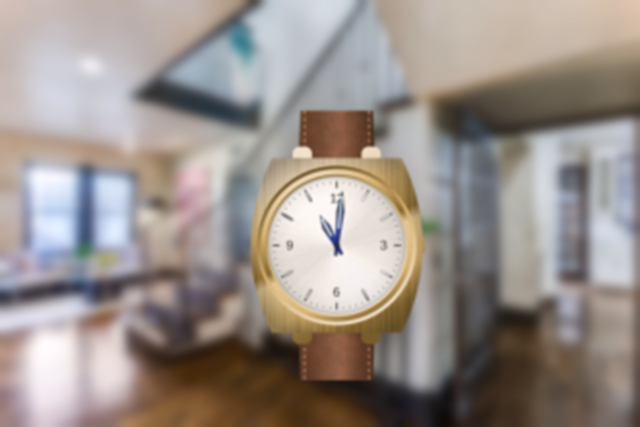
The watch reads 11.01
